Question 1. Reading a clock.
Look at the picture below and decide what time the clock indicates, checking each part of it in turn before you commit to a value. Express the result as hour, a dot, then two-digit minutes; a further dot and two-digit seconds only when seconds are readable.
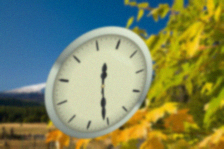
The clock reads 11.26
